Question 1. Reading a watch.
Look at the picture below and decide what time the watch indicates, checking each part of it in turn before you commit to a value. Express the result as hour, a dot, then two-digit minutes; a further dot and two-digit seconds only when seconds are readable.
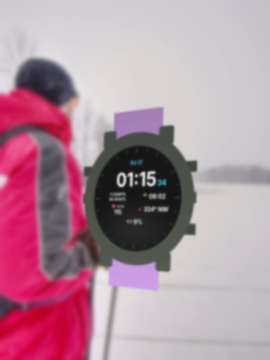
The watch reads 1.15
